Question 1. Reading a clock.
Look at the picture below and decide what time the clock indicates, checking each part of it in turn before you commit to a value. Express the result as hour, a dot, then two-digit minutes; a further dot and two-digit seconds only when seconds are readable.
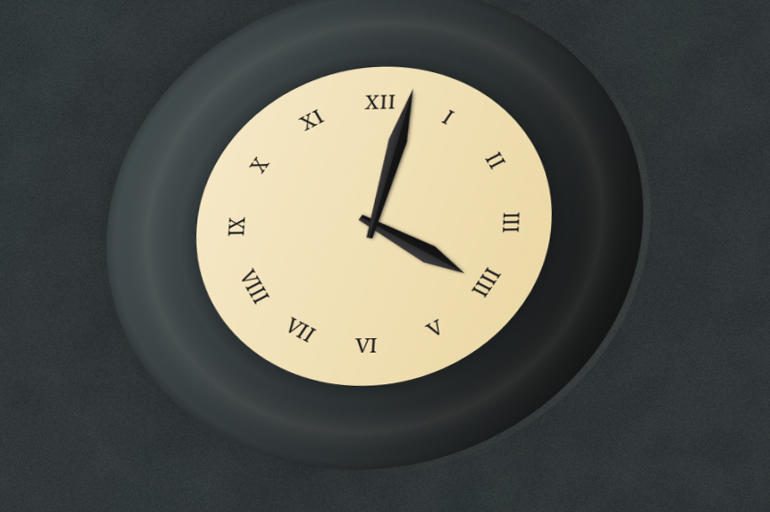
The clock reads 4.02
